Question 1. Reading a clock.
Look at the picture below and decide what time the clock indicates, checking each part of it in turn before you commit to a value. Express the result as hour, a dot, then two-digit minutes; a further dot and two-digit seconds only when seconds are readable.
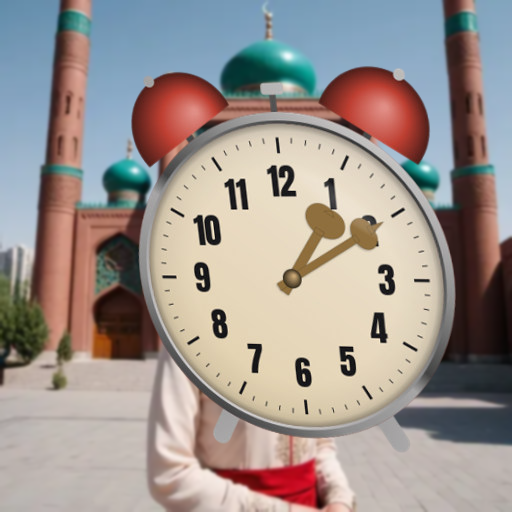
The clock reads 1.10
